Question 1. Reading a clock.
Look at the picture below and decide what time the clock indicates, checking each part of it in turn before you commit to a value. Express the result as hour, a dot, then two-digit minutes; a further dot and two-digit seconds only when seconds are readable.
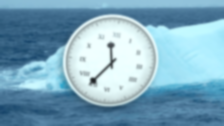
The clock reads 11.36
